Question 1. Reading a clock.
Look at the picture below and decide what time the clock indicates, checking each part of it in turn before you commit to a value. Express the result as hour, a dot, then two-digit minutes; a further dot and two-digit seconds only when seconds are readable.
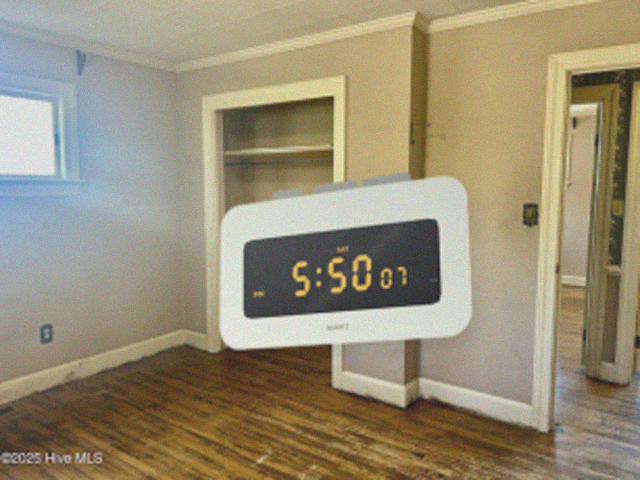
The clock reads 5.50.07
